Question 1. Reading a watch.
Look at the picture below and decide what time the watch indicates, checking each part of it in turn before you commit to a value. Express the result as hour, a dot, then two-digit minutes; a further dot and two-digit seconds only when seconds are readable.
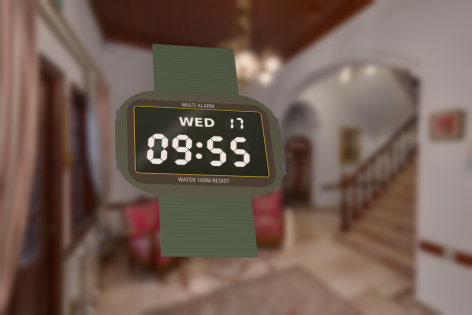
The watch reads 9.55
